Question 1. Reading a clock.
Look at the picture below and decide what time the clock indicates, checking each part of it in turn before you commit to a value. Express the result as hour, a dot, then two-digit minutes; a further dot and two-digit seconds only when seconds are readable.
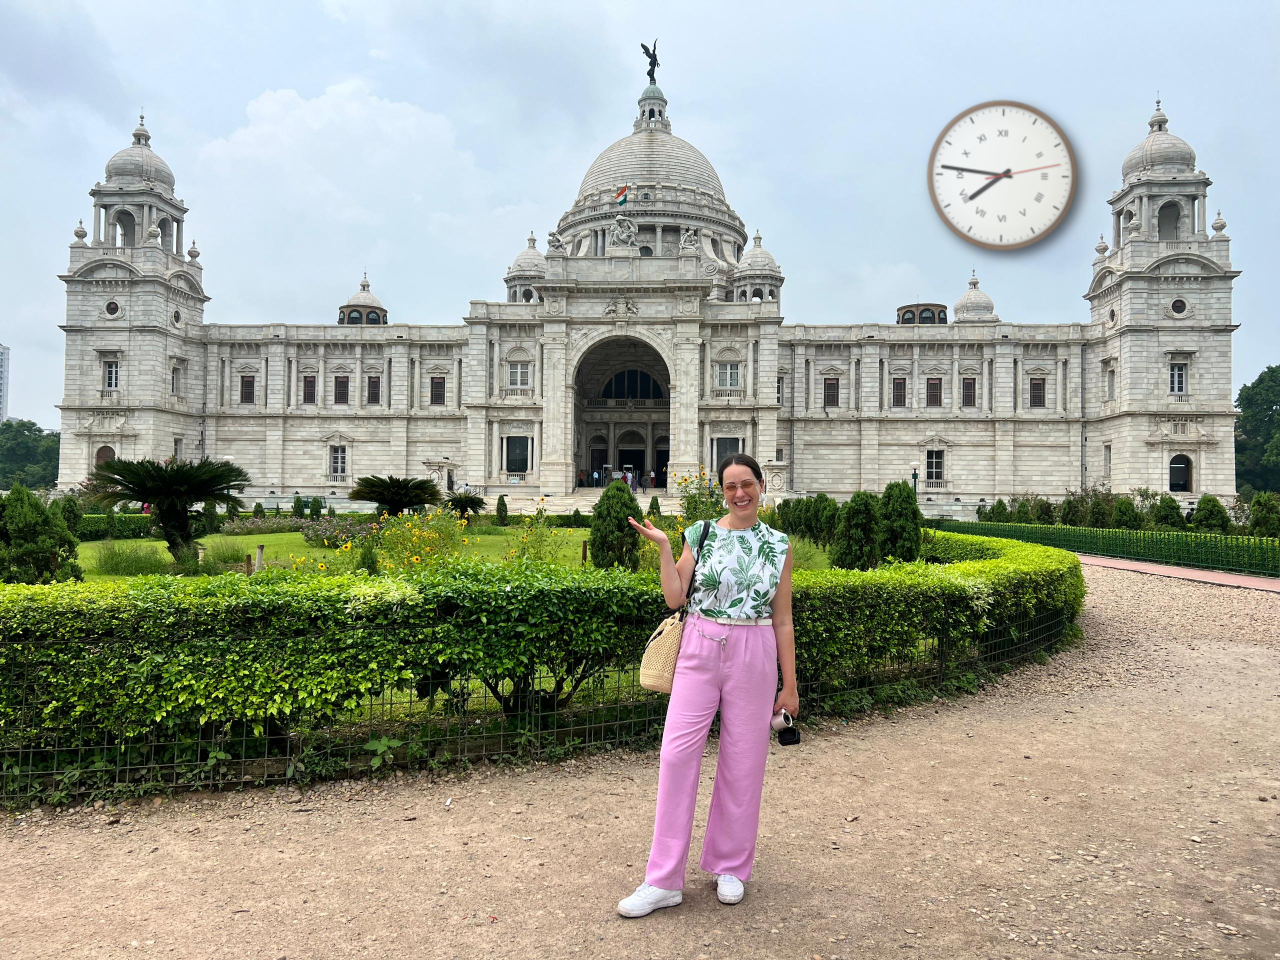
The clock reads 7.46.13
